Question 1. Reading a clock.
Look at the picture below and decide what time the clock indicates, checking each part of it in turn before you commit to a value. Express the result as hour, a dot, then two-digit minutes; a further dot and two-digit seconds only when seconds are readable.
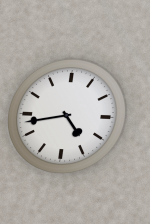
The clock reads 4.43
